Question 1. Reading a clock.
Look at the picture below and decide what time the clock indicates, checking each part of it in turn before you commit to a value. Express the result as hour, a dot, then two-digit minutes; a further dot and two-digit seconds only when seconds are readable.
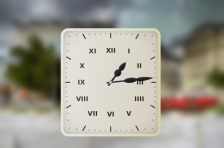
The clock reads 1.14
